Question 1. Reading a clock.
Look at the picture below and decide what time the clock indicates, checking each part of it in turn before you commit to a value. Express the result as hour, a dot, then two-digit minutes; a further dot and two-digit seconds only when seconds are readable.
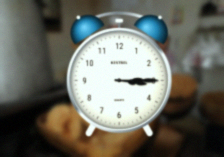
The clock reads 3.15
